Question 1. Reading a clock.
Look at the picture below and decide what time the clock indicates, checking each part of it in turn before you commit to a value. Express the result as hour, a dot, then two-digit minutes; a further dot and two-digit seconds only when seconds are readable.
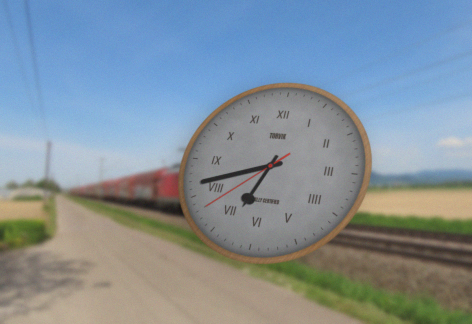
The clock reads 6.41.38
